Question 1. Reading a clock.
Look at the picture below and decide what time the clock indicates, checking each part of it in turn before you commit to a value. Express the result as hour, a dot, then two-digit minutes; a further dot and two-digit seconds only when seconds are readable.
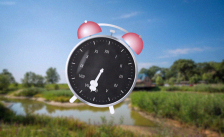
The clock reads 6.32
